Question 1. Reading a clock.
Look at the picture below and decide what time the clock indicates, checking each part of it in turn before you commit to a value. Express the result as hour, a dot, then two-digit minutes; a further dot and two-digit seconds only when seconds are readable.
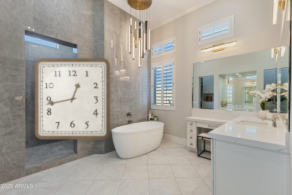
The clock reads 12.43
